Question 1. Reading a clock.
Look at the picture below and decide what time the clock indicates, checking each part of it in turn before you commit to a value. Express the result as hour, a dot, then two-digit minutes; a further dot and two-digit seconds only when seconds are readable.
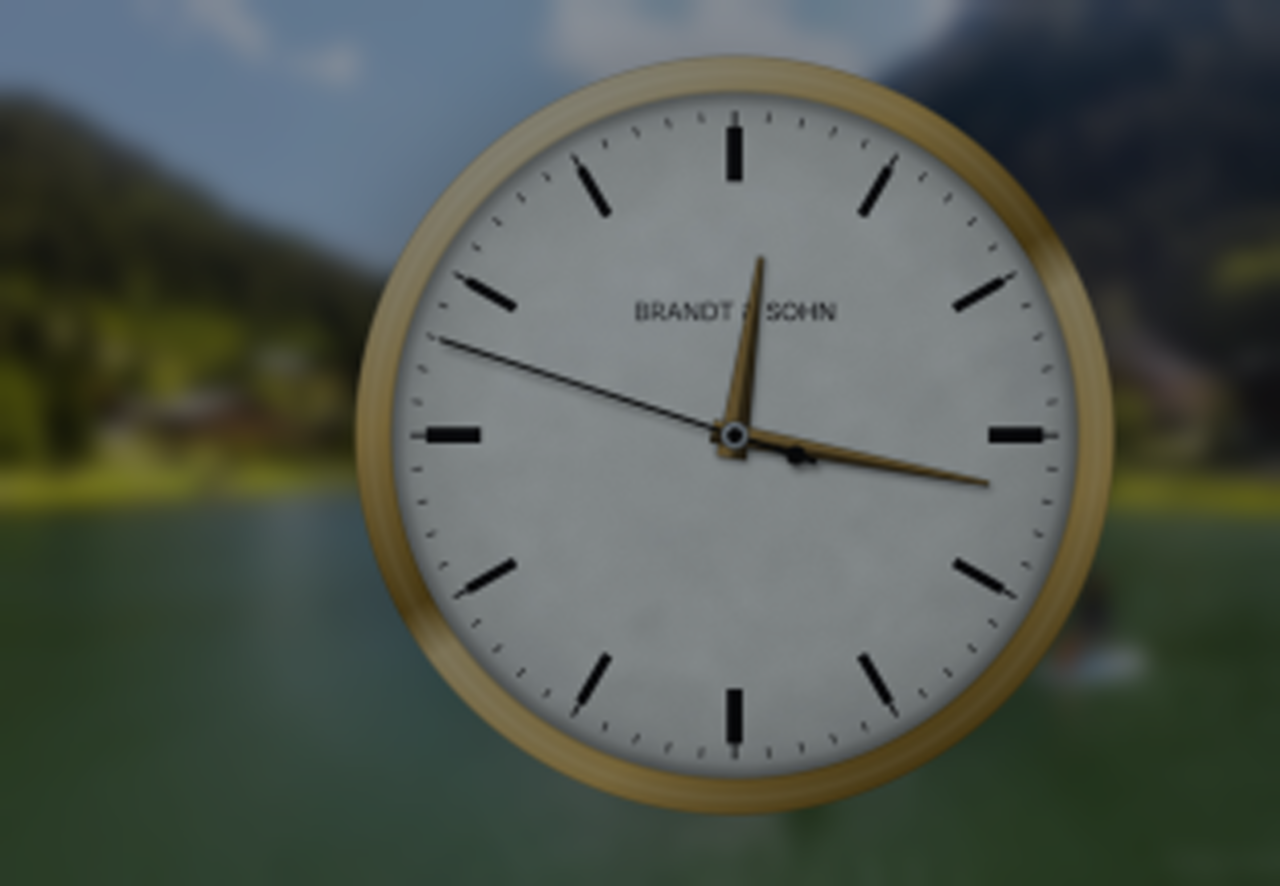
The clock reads 12.16.48
